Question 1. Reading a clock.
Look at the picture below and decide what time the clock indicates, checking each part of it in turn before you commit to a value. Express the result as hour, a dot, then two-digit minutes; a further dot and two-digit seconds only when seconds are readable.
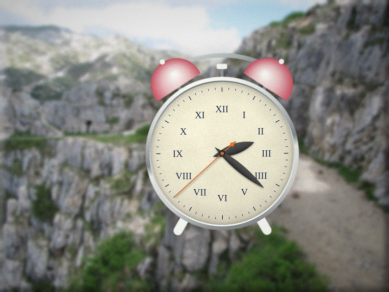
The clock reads 2.21.38
